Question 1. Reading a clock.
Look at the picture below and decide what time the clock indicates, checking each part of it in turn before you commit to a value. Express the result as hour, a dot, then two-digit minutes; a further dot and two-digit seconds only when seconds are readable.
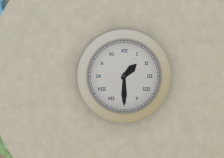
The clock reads 1.30
